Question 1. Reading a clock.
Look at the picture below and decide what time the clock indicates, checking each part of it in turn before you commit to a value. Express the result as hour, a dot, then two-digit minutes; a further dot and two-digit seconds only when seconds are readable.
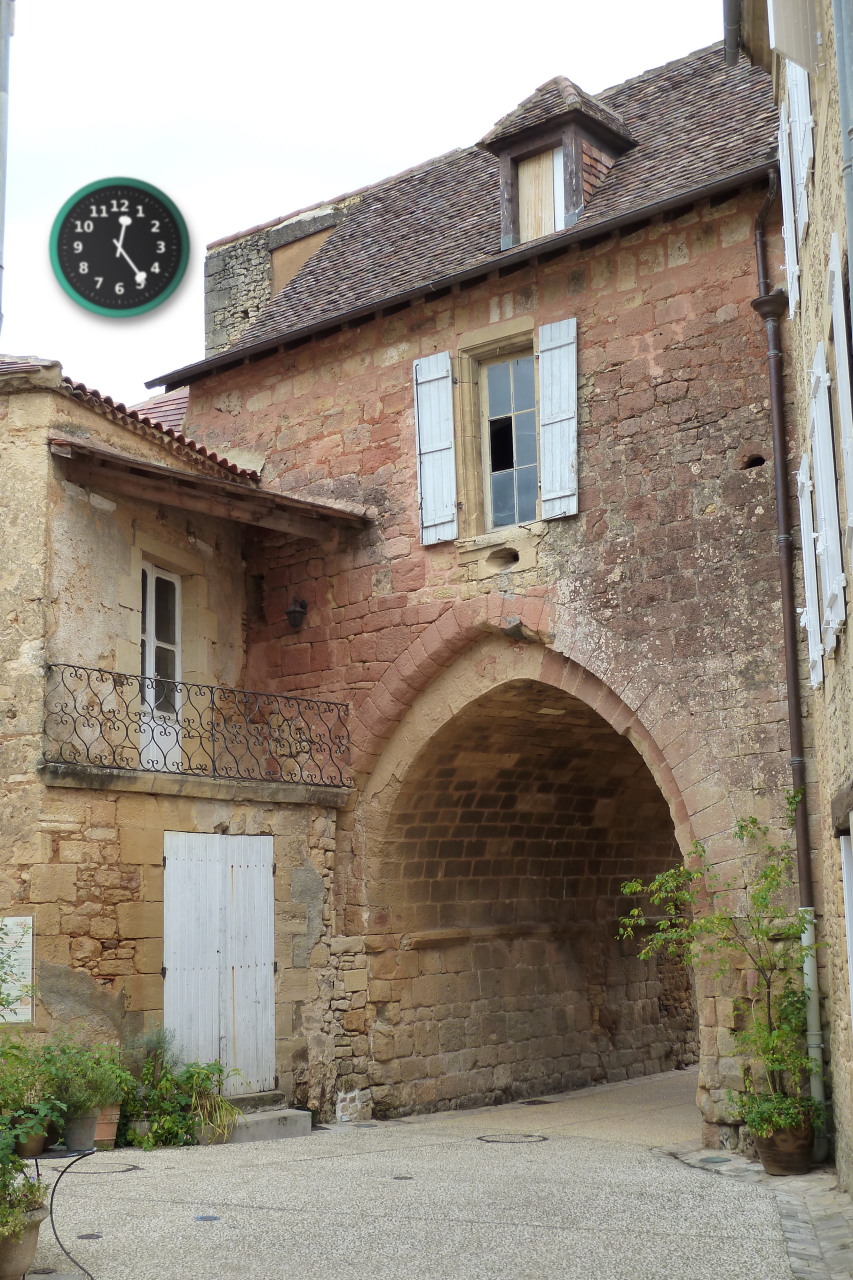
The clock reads 12.24
